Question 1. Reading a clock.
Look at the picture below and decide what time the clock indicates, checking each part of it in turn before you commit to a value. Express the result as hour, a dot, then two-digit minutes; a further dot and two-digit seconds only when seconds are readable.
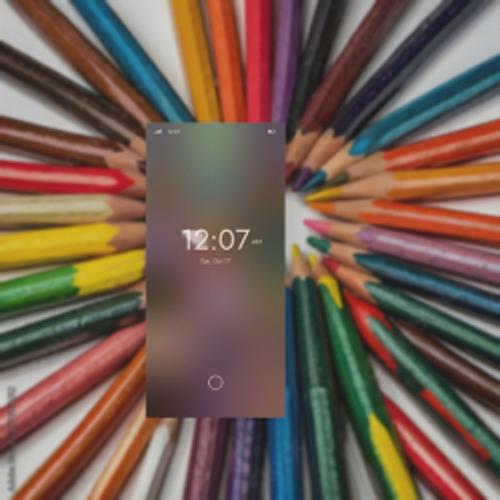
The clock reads 12.07
